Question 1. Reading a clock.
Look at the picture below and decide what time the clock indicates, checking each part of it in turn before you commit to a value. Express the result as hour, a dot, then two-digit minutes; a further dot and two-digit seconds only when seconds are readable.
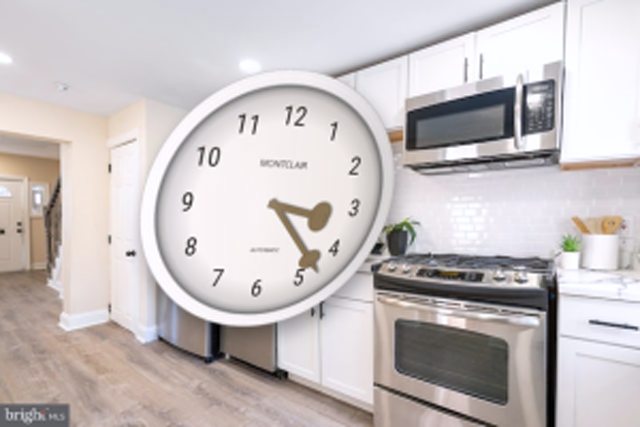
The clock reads 3.23
